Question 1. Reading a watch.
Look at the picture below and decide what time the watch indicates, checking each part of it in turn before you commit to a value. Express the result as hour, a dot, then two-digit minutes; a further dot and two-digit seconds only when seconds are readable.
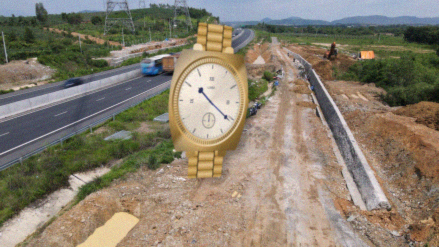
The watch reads 10.21
